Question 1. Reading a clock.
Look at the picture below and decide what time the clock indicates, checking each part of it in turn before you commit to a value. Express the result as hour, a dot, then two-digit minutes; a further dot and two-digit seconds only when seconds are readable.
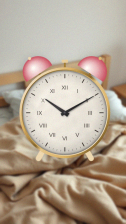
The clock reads 10.10
